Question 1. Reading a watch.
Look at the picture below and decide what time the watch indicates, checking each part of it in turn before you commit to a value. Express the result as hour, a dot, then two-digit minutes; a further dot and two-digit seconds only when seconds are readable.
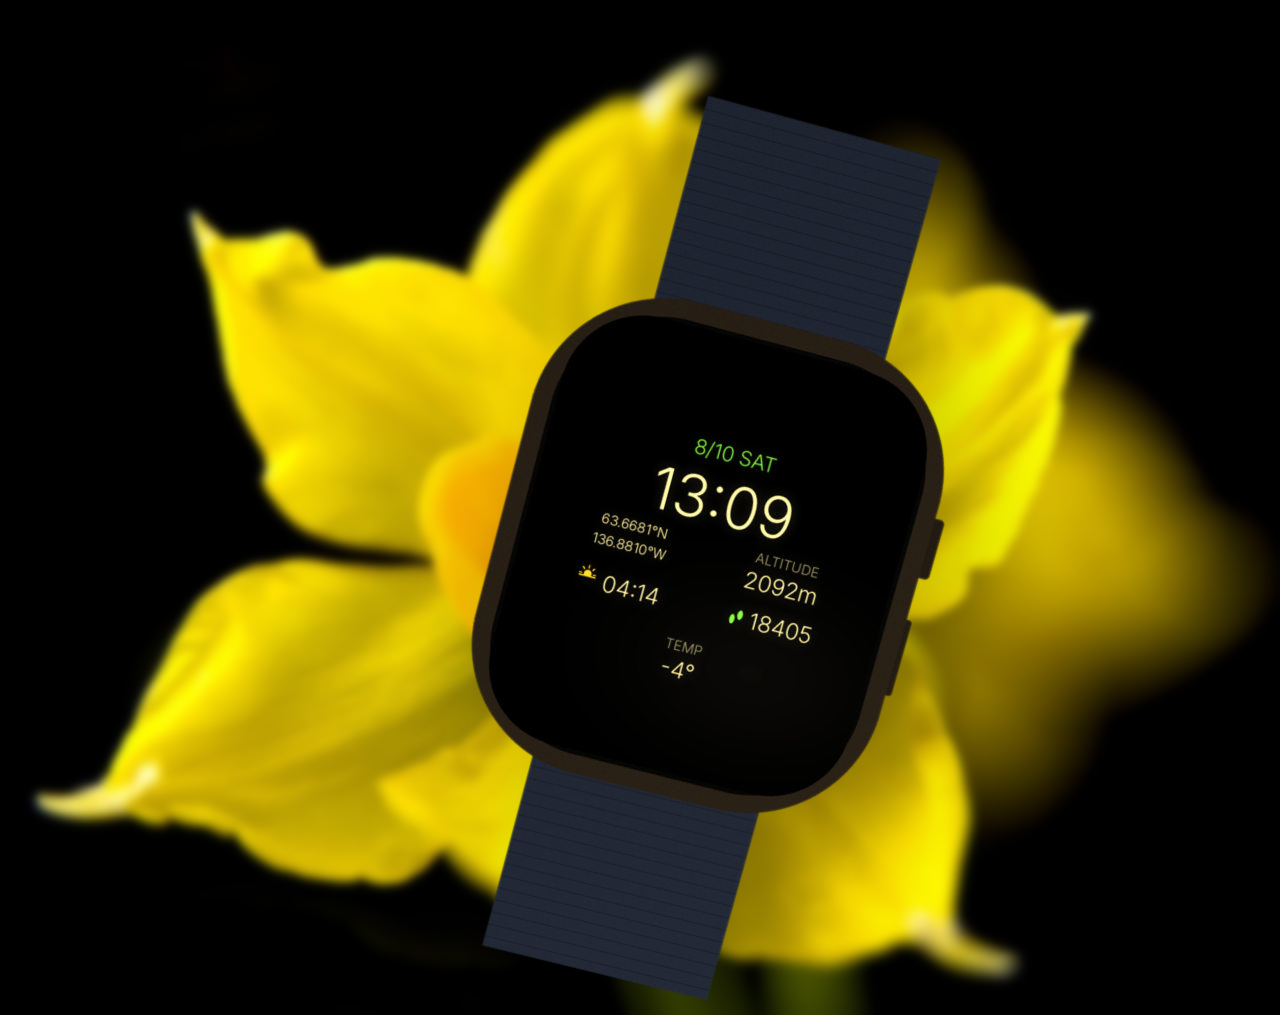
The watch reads 13.09
